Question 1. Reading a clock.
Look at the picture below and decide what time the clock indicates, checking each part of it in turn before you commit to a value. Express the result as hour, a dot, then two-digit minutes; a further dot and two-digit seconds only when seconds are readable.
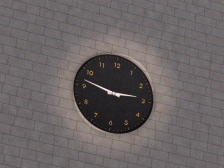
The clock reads 2.47
